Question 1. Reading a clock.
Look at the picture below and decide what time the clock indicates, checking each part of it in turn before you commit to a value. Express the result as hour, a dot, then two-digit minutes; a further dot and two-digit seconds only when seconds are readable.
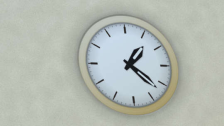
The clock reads 1.22
